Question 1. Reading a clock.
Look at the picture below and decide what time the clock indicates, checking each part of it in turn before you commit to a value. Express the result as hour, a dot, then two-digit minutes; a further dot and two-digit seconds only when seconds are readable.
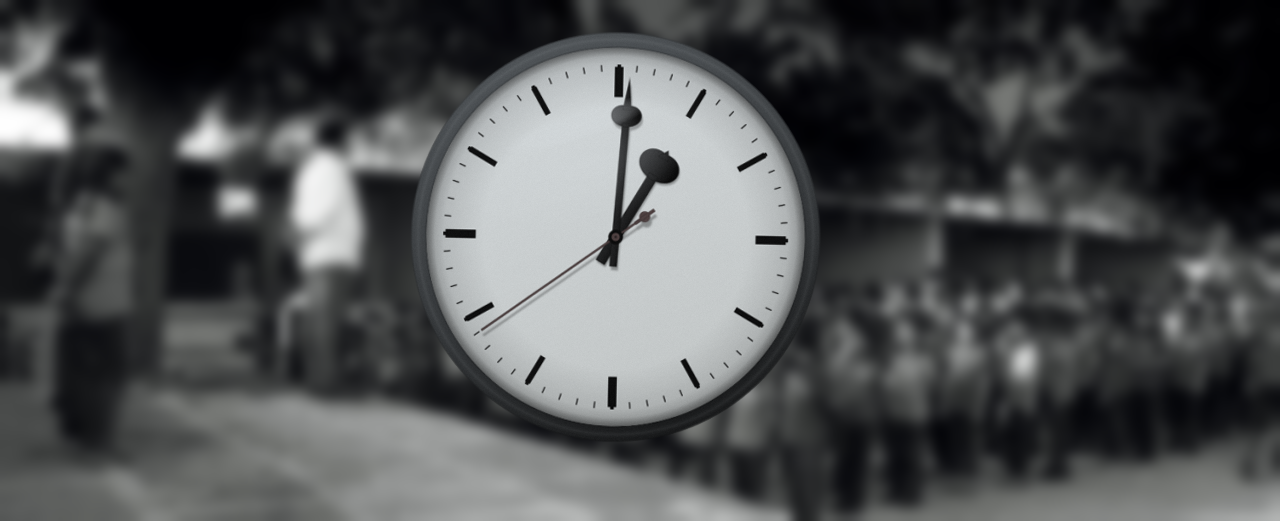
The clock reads 1.00.39
